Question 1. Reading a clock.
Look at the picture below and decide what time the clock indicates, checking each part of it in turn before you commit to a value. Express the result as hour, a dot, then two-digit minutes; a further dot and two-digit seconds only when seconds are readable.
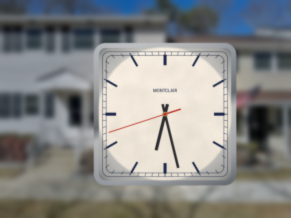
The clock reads 6.27.42
